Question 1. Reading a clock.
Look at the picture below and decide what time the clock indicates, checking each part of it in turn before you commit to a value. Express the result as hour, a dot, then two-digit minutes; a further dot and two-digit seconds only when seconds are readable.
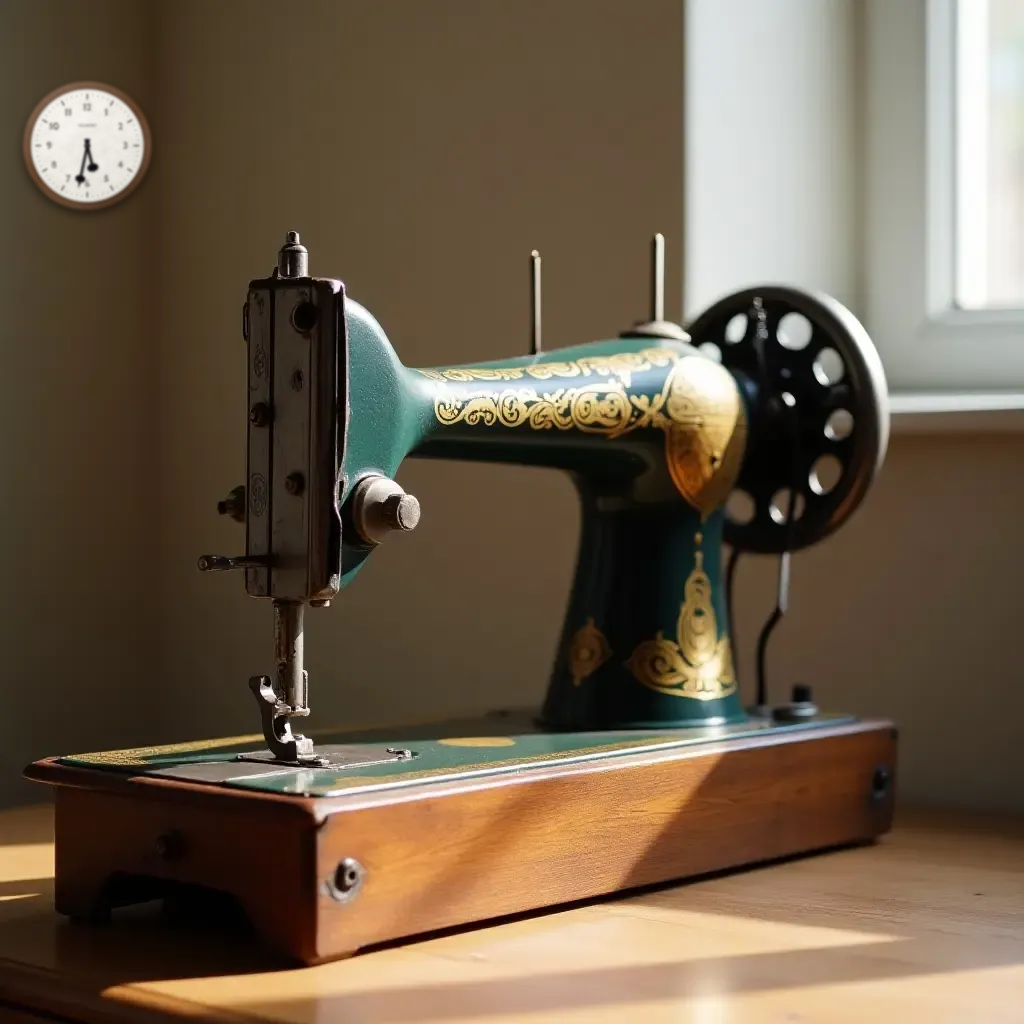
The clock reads 5.32
